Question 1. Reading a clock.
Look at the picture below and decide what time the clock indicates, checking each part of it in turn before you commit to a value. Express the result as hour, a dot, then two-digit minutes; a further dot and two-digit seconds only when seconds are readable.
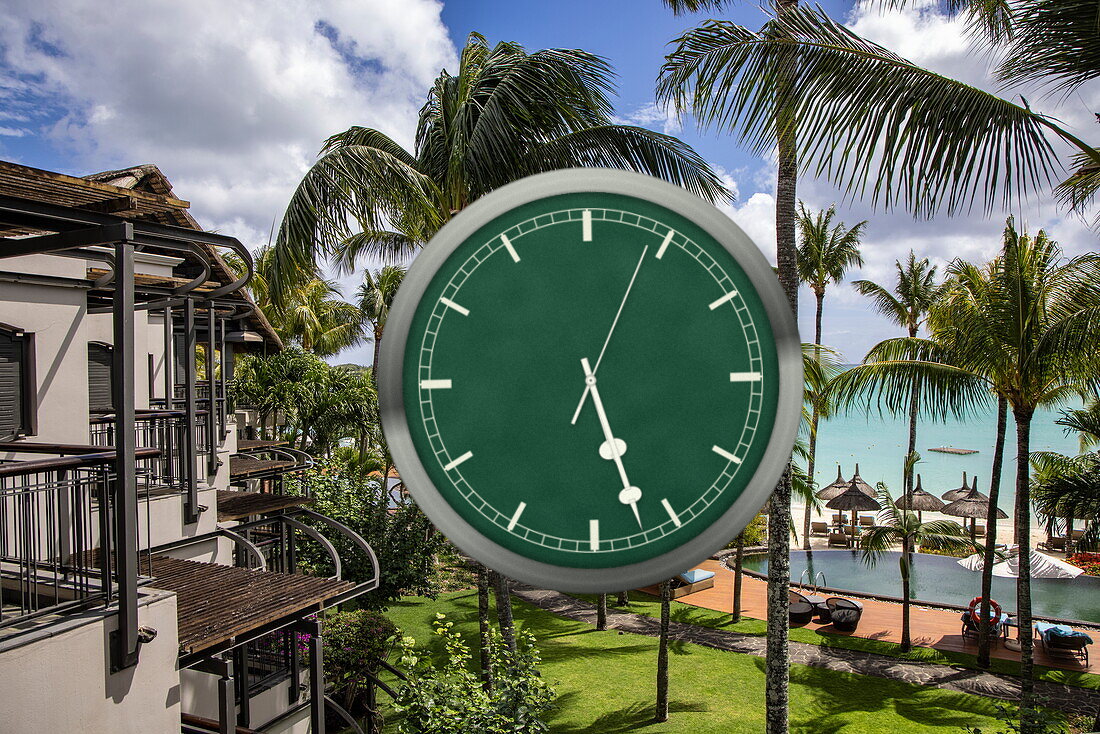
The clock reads 5.27.04
